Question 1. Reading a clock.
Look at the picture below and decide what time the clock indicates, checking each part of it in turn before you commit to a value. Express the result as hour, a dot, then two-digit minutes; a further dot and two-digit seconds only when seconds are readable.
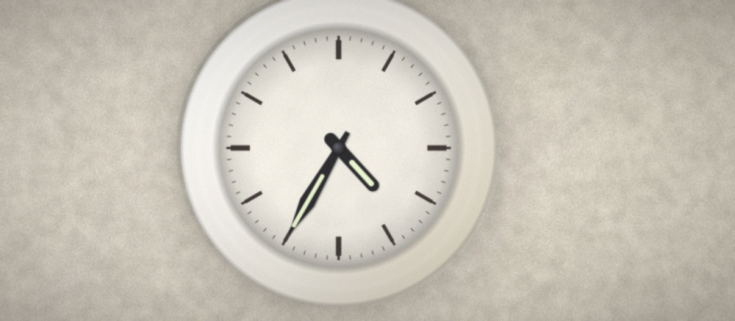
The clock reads 4.35
